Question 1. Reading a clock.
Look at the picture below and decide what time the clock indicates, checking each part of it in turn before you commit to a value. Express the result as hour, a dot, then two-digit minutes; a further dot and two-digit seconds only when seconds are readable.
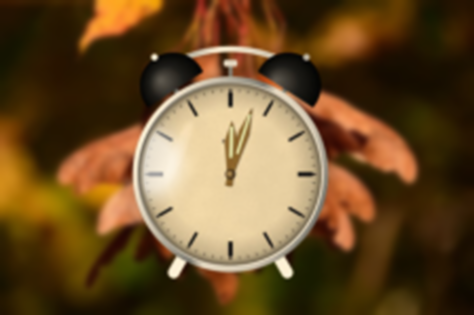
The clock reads 12.03
